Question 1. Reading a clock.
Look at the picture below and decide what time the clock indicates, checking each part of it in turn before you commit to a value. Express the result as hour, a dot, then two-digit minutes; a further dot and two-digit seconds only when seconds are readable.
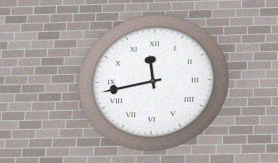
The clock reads 11.43
